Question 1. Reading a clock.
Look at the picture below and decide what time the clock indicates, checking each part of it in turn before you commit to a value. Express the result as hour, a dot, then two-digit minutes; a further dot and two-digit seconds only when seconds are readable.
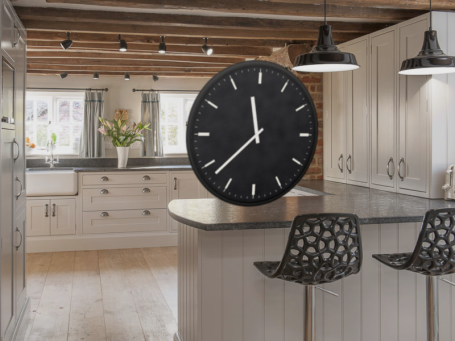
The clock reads 11.38
